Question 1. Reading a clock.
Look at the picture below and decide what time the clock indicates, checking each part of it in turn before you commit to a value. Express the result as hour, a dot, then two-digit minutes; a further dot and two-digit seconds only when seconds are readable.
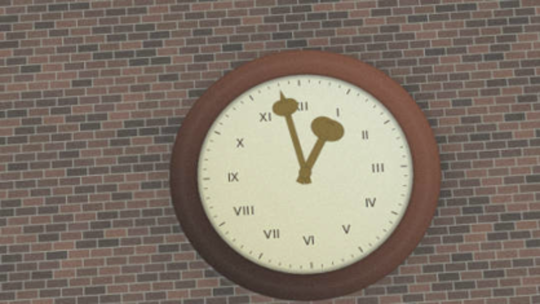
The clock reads 12.58
